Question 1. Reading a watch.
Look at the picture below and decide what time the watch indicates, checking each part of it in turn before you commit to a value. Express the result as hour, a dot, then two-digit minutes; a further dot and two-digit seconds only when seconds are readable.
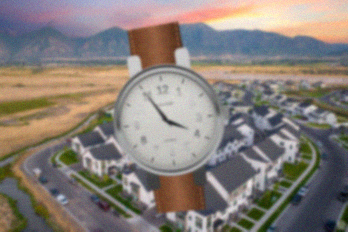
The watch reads 3.55
